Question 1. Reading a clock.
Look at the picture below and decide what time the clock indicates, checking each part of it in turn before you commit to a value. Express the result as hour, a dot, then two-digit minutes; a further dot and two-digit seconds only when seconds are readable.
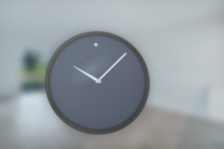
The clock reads 10.08
